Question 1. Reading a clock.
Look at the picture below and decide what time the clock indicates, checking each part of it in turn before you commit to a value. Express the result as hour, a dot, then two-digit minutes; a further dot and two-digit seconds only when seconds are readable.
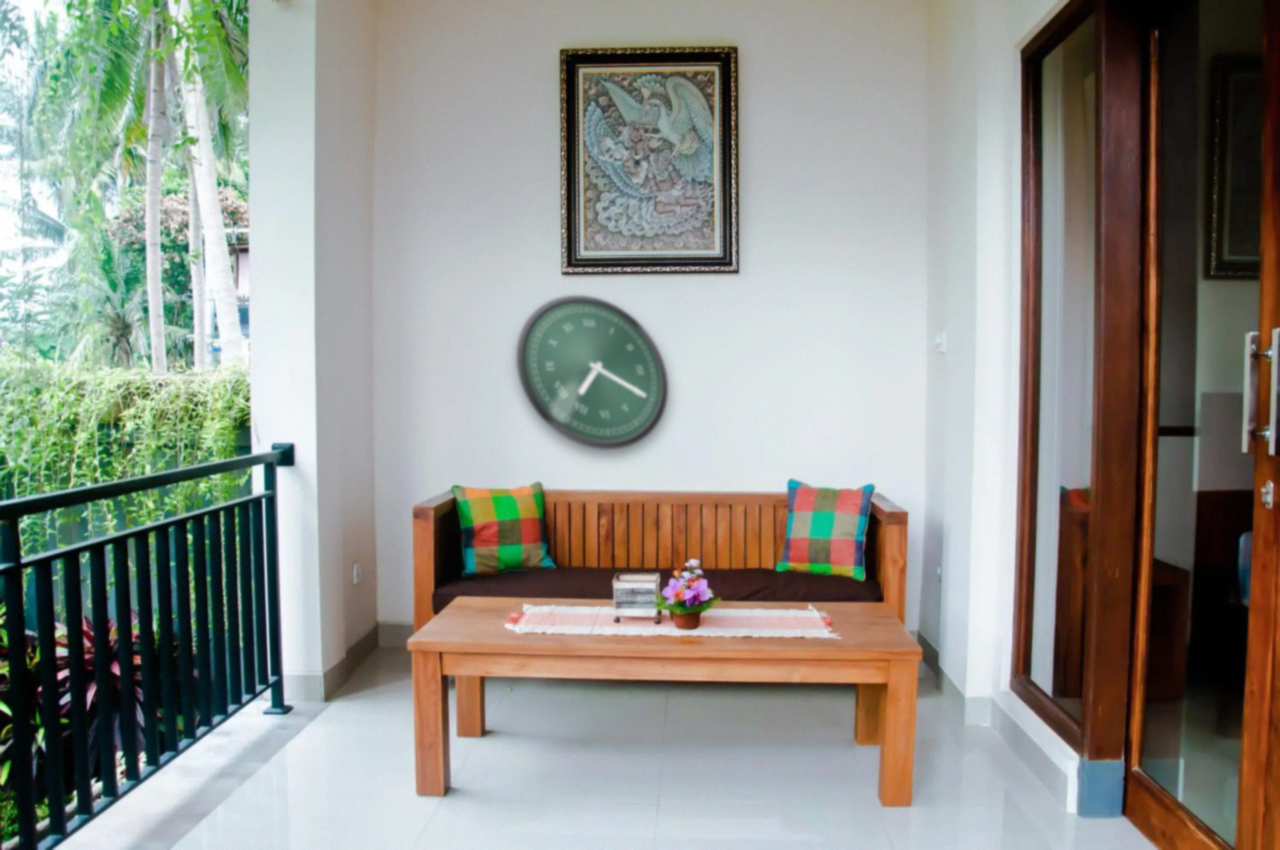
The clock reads 7.20
